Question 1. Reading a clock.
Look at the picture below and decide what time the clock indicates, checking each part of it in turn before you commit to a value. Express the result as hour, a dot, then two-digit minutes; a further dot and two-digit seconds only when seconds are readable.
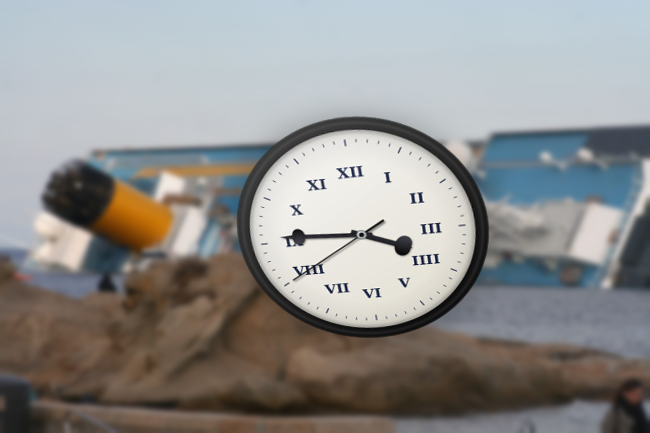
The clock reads 3.45.40
